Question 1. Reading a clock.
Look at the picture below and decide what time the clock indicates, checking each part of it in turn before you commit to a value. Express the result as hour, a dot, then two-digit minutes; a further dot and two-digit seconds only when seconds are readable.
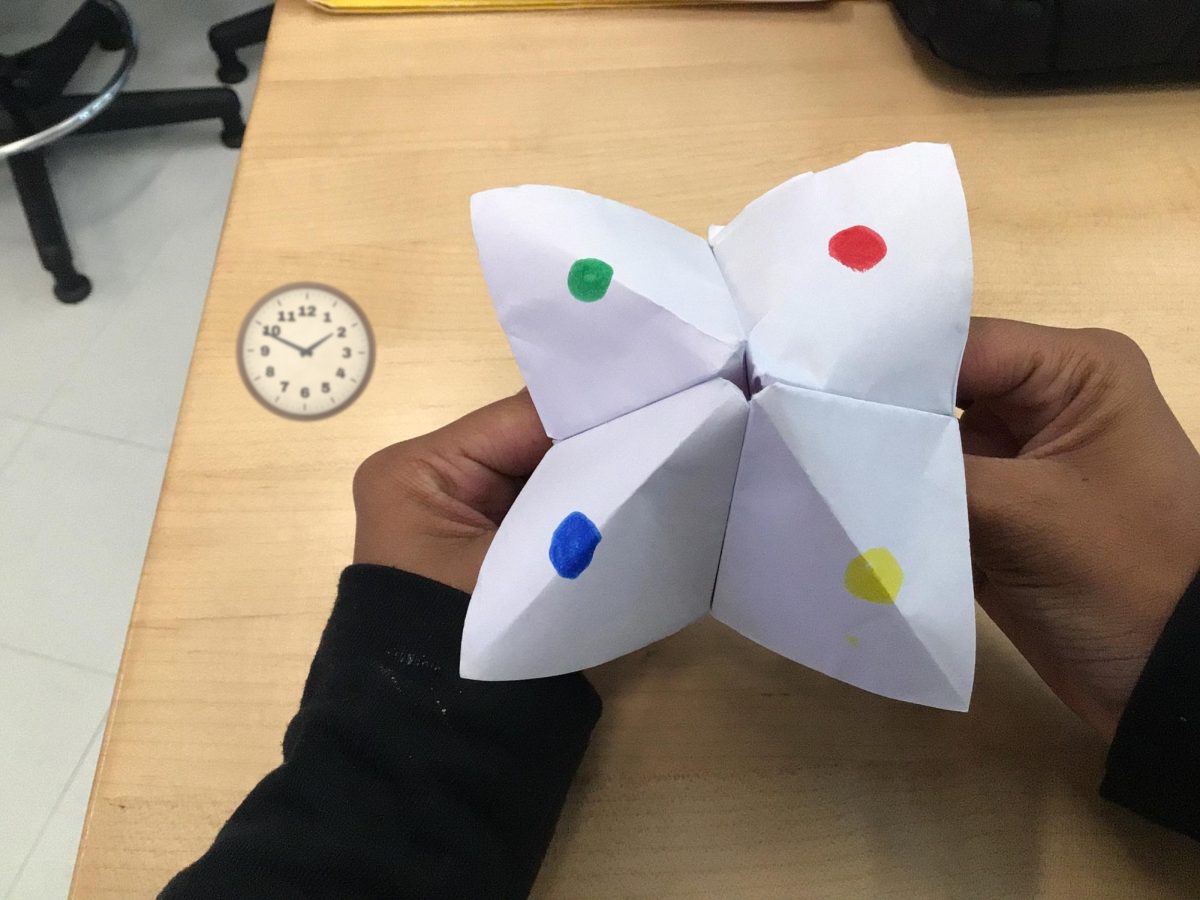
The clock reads 1.49
